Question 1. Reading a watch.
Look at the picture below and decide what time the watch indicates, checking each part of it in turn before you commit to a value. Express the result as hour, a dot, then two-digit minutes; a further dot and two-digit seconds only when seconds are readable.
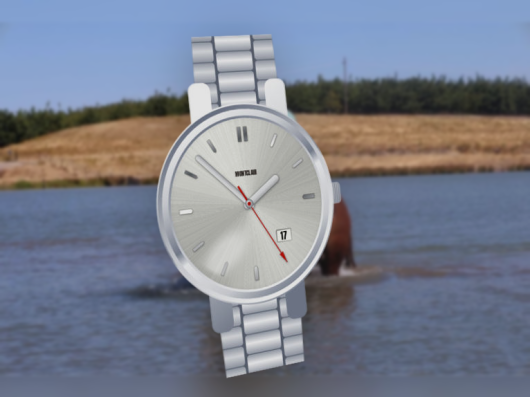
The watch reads 1.52.25
